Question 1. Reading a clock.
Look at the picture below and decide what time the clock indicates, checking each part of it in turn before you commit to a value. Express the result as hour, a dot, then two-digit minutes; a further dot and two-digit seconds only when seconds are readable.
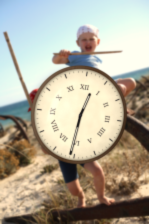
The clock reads 12.31
